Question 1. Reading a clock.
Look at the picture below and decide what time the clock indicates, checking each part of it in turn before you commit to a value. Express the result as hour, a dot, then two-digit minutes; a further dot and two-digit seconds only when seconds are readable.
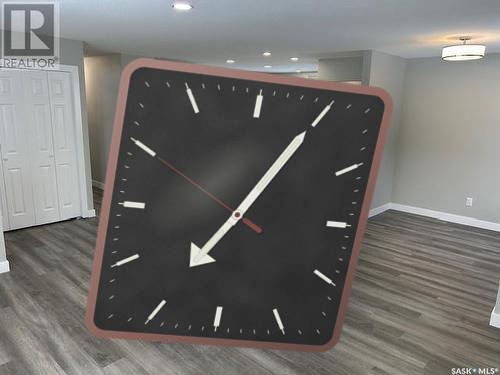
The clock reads 7.04.50
